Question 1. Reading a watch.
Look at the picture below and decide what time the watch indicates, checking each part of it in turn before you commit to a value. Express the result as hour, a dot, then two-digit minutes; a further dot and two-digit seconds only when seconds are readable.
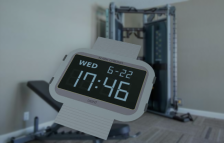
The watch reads 17.46
